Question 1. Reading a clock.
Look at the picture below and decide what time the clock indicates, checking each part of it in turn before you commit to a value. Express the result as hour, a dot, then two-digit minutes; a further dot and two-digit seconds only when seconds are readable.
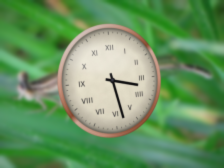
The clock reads 3.28
